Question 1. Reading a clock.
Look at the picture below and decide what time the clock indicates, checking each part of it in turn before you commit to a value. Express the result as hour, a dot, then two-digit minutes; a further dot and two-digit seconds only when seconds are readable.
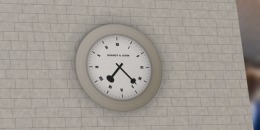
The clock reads 7.23
